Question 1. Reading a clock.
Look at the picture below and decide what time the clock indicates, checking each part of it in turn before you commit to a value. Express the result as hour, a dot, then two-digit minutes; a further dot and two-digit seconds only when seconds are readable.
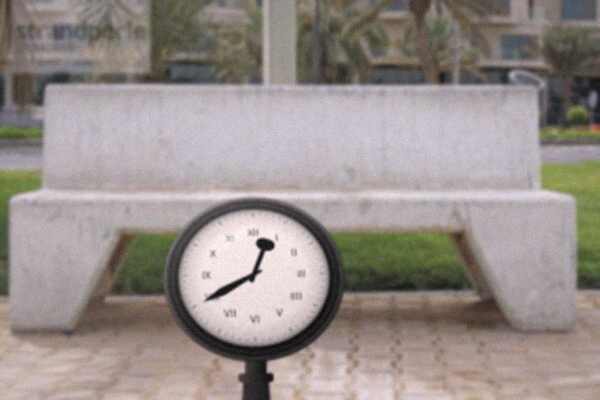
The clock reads 12.40
